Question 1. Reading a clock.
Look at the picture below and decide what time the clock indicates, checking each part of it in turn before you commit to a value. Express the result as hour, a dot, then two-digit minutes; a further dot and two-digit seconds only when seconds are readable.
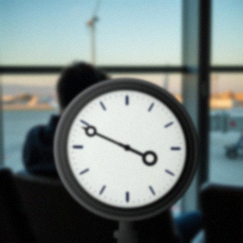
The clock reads 3.49
